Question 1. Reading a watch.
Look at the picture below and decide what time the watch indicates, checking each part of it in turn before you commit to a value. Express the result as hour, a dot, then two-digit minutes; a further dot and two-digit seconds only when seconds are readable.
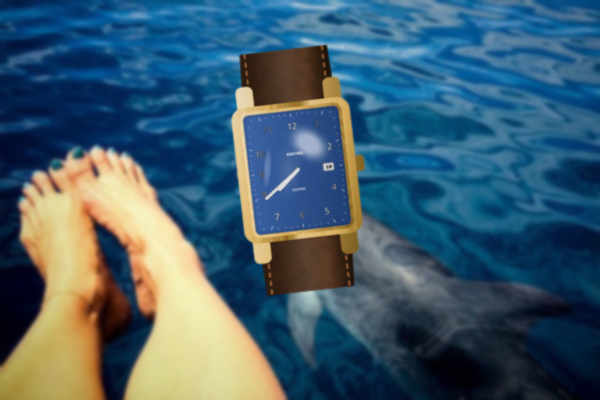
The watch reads 7.39
